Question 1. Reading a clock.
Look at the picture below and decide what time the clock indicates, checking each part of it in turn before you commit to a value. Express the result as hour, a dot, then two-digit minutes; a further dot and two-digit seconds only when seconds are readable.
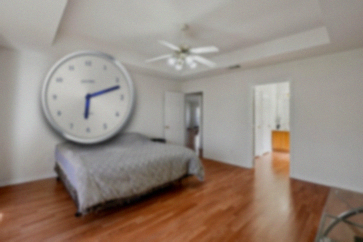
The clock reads 6.12
